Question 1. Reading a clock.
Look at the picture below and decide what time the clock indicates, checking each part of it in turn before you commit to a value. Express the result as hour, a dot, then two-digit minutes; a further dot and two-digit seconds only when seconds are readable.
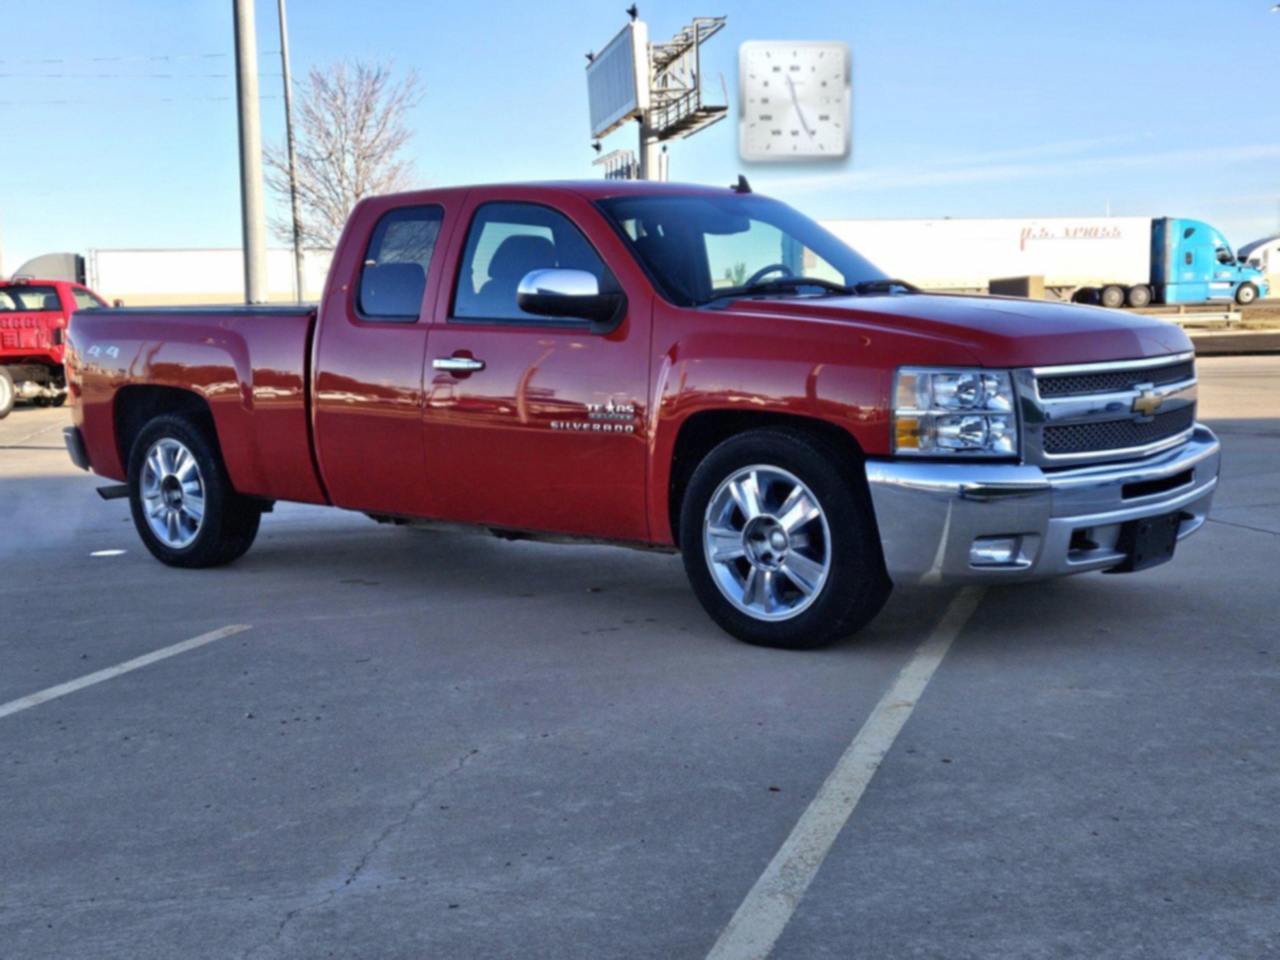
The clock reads 11.26
